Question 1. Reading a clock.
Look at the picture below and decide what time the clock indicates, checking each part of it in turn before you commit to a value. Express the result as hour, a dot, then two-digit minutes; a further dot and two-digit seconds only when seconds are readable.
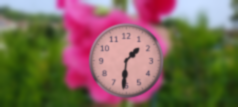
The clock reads 1.31
